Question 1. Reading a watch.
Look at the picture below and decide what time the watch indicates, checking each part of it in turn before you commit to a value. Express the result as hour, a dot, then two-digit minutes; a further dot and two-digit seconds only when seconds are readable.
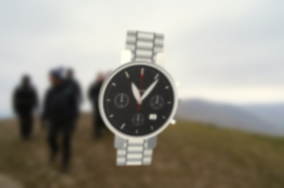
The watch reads 11.06
